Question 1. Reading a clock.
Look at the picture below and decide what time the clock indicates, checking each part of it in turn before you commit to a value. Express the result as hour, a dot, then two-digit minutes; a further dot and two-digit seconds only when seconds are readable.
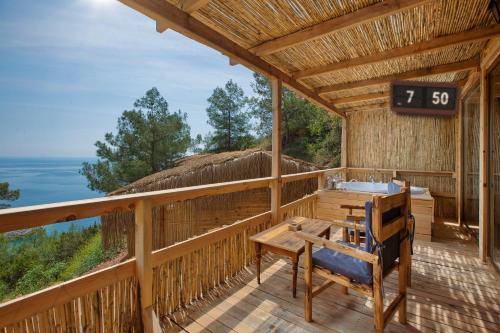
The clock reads 7.50
